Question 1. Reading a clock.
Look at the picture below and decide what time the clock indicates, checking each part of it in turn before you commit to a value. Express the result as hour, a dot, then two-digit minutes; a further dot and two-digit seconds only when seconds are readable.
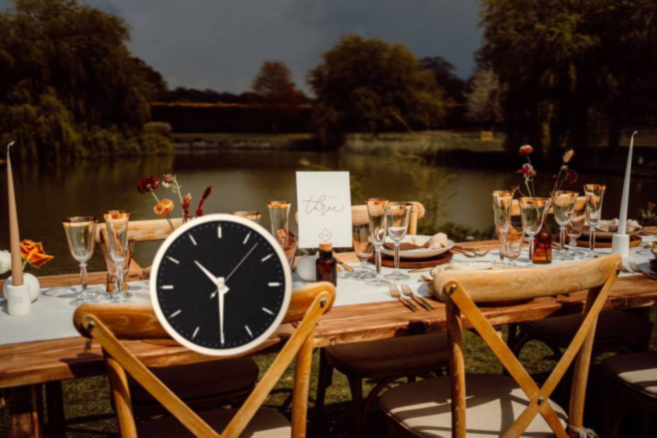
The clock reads 10.30.07
